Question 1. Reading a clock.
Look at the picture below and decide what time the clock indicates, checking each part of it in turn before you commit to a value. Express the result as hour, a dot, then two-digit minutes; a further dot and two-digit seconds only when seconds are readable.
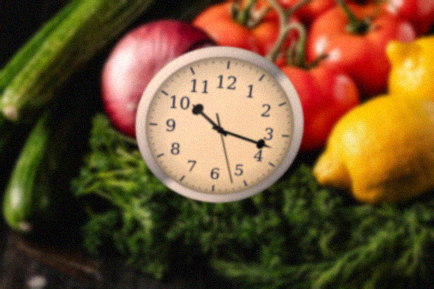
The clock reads 10.17.27
